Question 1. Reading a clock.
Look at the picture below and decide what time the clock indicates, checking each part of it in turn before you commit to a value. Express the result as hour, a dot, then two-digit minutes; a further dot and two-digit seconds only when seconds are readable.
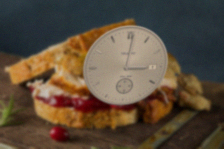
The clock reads 3.01
